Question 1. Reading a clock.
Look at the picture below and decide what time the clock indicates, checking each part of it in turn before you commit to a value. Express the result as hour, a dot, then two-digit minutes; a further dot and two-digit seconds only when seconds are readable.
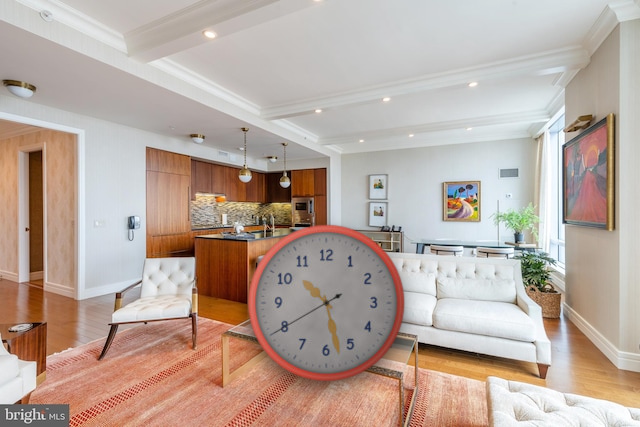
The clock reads 10.27.40
